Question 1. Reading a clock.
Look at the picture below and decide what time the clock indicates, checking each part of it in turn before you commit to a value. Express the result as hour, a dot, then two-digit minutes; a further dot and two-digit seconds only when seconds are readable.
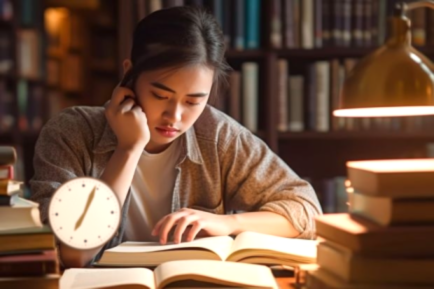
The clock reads 7.04
